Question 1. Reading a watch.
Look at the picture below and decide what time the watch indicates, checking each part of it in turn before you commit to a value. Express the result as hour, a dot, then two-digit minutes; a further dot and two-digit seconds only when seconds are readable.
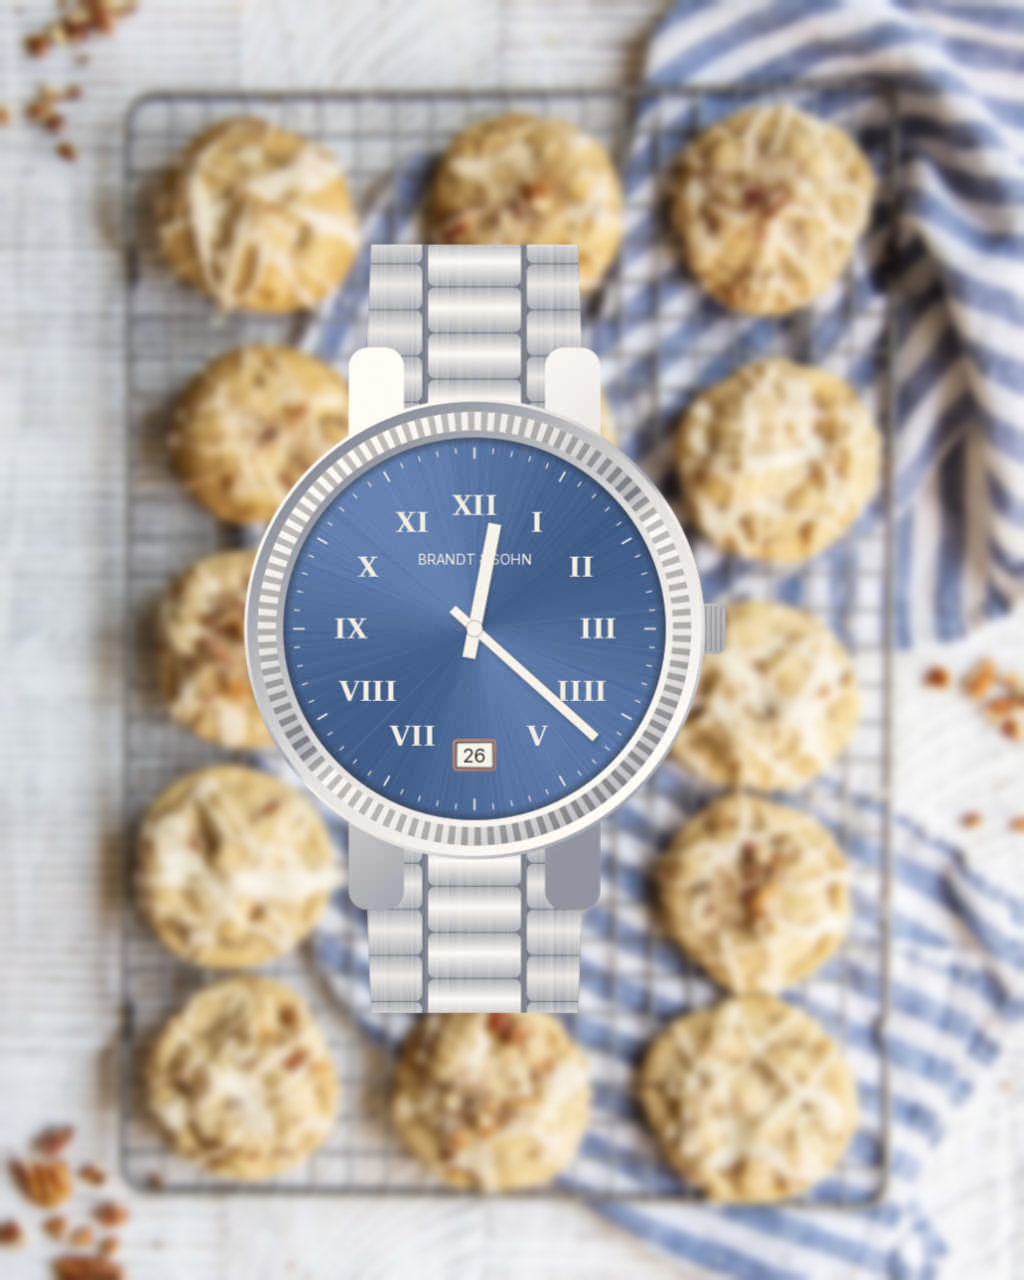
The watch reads 12.22
